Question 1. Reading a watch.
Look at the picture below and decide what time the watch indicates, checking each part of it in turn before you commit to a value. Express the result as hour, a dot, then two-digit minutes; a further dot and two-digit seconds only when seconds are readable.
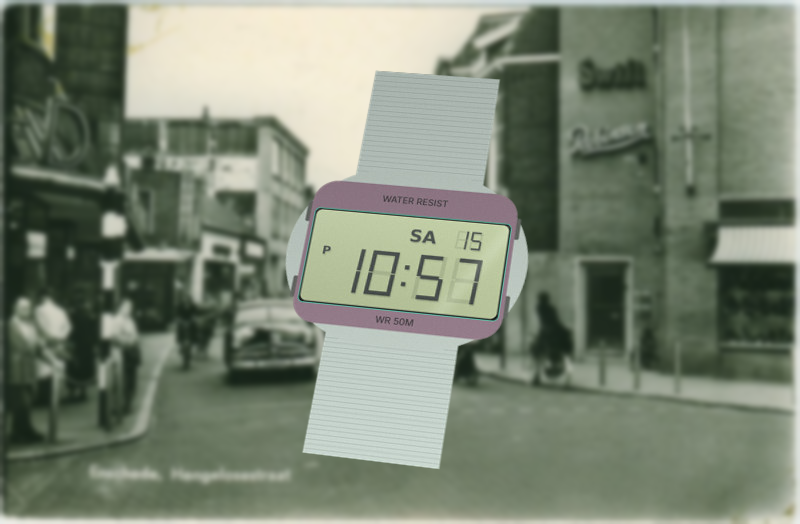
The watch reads 10.57
